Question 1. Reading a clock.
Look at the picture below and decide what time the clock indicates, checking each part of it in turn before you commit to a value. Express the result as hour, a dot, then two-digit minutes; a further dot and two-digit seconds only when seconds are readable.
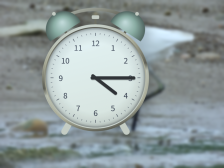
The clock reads 4.15
